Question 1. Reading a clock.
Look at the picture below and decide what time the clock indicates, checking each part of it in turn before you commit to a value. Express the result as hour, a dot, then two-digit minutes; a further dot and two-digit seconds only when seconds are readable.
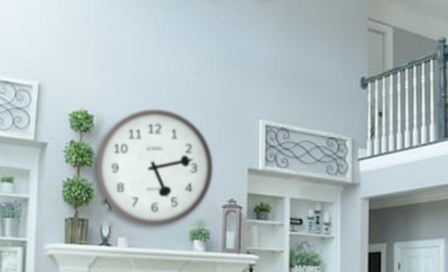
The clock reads 5.13
